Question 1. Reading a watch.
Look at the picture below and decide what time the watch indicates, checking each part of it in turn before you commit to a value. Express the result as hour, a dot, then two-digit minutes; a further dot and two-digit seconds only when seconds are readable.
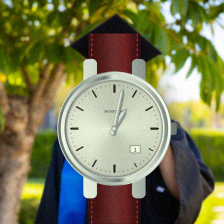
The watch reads 1.02
